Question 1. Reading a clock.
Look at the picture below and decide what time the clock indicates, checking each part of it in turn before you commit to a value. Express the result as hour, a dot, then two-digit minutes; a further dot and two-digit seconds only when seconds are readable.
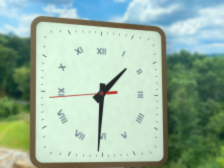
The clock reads 1.30.44
